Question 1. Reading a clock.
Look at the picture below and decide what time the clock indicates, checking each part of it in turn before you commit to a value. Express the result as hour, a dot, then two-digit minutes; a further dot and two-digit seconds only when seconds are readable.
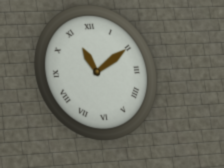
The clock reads 11.10
